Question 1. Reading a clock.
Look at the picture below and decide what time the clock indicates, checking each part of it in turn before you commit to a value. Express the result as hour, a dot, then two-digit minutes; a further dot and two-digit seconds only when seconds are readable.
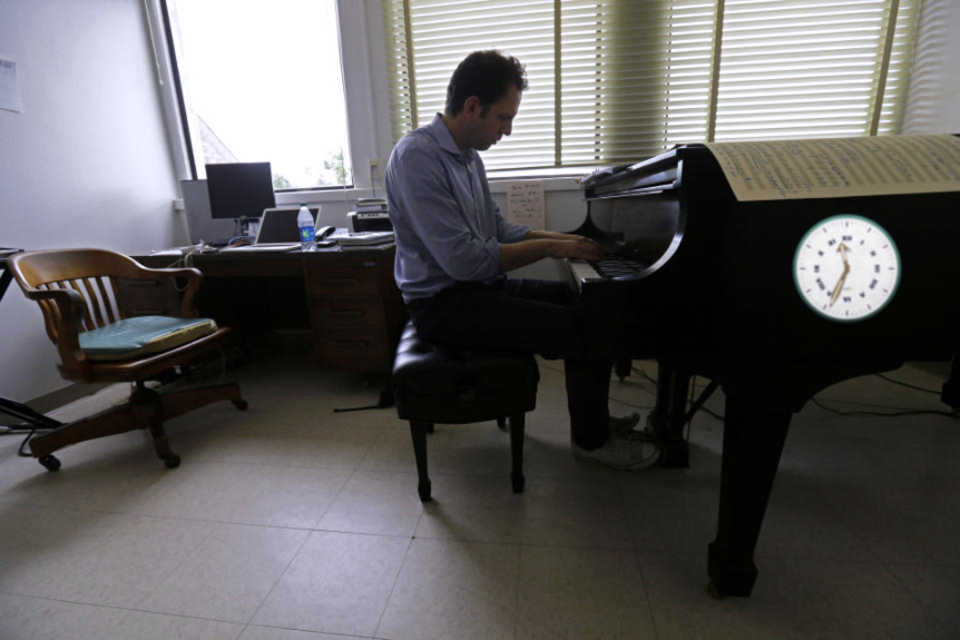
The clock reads 11.34
